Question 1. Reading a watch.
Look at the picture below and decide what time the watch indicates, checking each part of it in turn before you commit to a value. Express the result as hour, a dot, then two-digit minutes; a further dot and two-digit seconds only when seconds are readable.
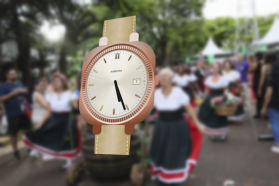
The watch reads 5.26
